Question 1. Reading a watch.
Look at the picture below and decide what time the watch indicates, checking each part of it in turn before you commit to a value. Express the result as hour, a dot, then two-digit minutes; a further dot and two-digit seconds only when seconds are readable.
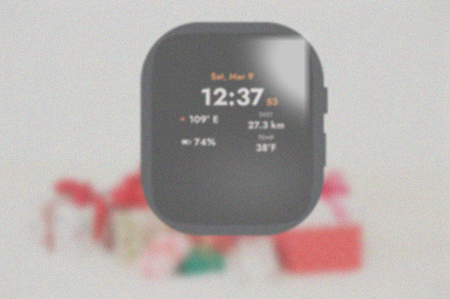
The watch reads 12.37
